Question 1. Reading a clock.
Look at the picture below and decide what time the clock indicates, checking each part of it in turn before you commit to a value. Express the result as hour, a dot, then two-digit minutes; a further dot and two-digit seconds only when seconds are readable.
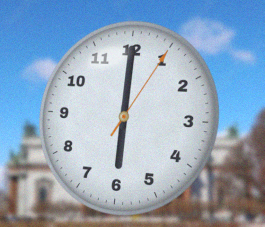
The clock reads 6.00.05
